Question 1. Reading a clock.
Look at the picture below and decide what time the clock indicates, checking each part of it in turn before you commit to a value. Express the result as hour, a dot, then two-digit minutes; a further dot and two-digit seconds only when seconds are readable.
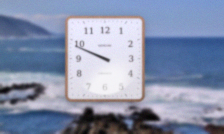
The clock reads 9.49
